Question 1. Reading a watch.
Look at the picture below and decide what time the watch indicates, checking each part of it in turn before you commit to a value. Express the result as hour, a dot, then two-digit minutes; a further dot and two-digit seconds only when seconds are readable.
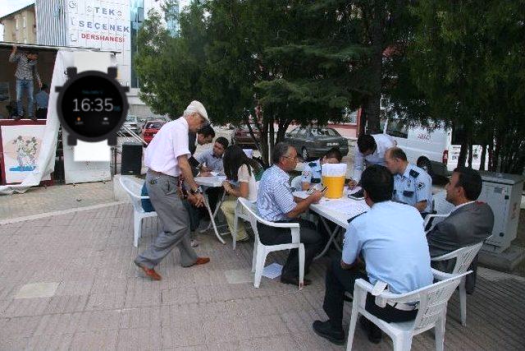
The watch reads 16.35
